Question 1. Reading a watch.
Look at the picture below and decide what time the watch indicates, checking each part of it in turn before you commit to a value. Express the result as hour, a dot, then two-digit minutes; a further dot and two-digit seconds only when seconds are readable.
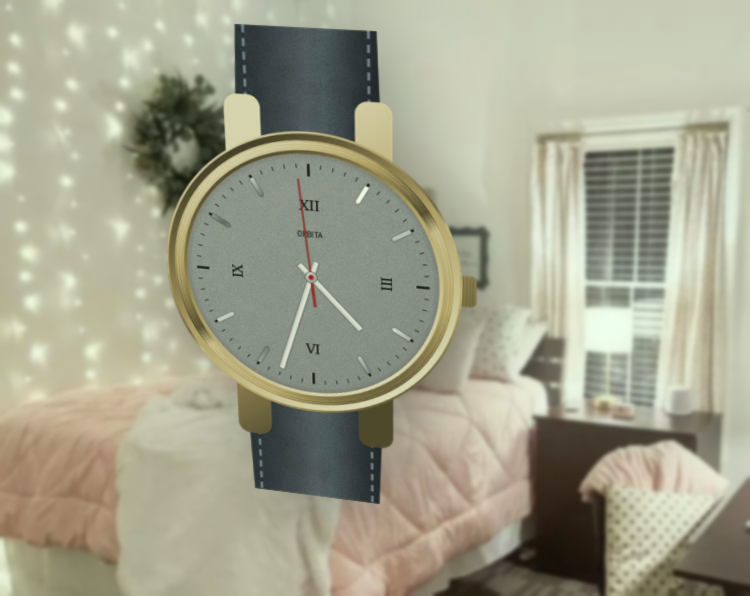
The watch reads 4.32.59
